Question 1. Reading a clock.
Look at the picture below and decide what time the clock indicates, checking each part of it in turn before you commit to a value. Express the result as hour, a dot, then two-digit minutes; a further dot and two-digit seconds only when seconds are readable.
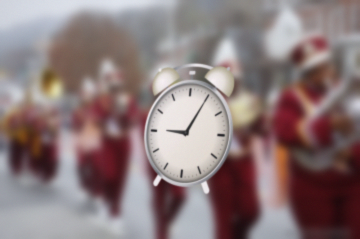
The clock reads 9.05
